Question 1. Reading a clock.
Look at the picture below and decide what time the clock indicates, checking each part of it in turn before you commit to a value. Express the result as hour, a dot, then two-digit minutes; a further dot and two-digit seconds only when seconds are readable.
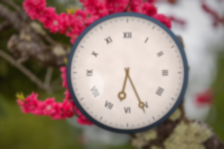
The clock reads 6.26
